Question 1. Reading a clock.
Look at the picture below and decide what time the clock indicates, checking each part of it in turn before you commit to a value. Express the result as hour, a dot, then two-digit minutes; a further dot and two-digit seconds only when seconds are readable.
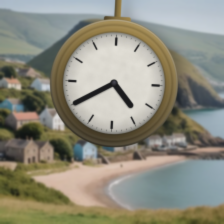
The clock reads 4.40
